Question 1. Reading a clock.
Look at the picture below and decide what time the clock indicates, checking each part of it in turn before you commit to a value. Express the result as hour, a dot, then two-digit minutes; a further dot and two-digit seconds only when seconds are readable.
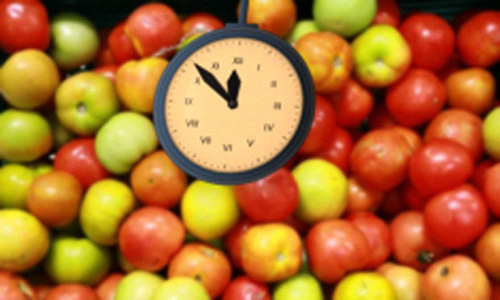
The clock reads 11.52
